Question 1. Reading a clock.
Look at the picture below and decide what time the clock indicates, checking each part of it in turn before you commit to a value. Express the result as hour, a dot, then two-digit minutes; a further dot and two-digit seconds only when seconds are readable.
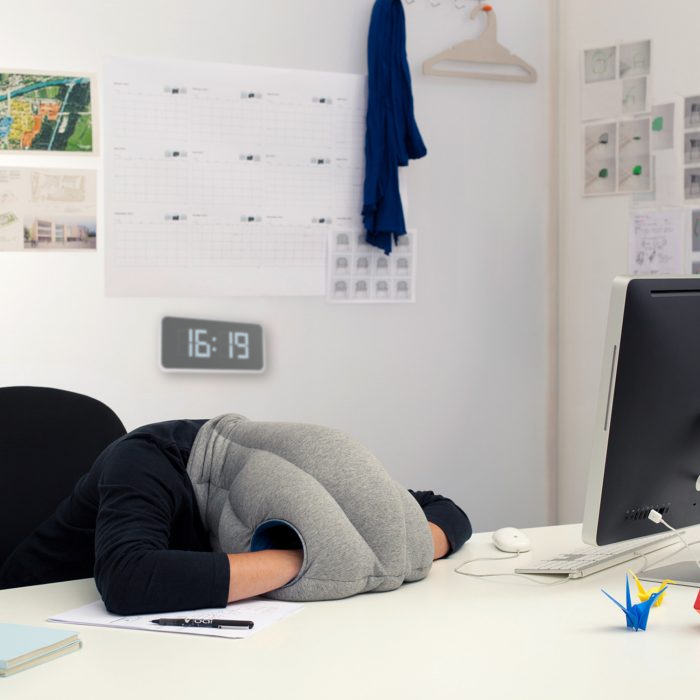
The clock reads 16.19
